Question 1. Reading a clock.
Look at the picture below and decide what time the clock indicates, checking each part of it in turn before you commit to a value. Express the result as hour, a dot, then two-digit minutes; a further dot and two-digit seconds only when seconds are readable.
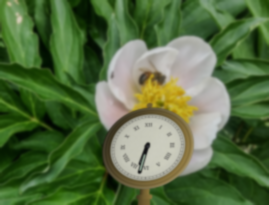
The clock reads 6.32
